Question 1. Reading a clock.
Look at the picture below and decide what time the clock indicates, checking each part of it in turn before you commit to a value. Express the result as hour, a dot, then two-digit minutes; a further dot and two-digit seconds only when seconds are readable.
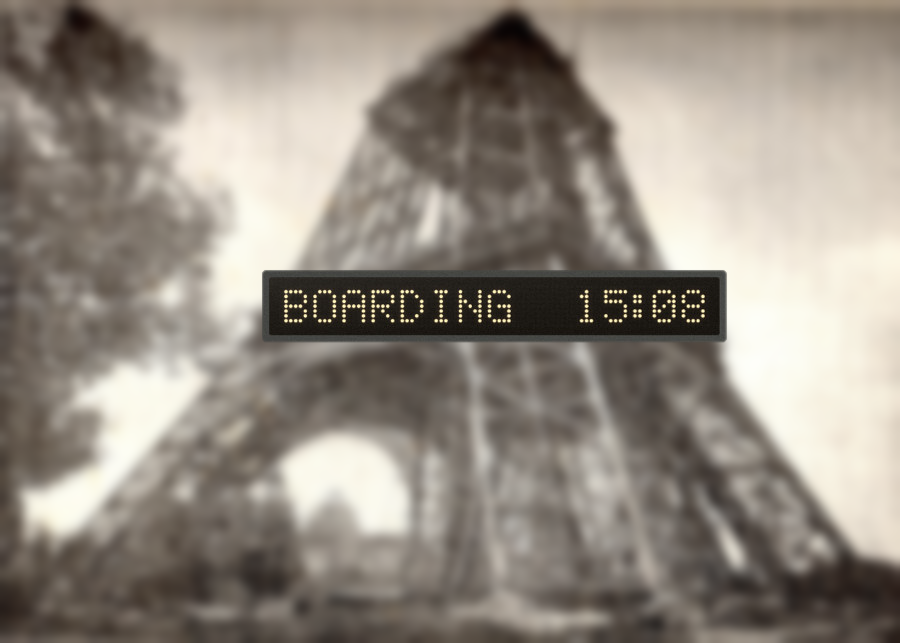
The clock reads 15.08
